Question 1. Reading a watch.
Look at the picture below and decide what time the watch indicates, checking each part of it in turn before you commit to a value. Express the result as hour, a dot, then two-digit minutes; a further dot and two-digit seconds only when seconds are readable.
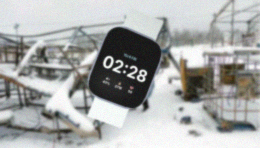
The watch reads 2.28
